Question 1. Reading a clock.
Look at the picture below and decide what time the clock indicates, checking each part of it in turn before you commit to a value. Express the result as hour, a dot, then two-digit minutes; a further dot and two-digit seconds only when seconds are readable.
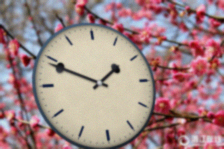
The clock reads 1.49
